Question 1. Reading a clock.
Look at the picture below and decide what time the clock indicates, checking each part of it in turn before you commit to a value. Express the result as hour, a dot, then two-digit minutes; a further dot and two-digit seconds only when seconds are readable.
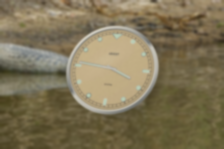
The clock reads 3.46
